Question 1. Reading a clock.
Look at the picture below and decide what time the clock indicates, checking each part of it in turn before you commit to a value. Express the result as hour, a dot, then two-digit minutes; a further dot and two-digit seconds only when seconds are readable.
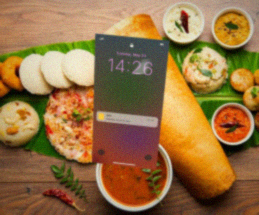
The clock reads 14.26
